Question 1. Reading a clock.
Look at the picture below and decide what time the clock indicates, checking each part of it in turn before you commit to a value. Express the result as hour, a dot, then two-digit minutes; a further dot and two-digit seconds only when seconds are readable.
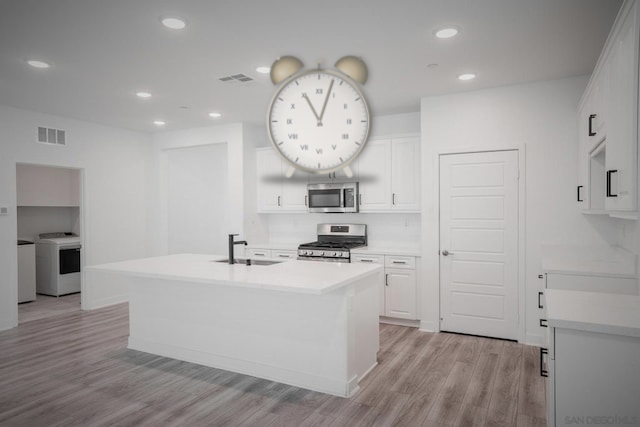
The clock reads 11.03
